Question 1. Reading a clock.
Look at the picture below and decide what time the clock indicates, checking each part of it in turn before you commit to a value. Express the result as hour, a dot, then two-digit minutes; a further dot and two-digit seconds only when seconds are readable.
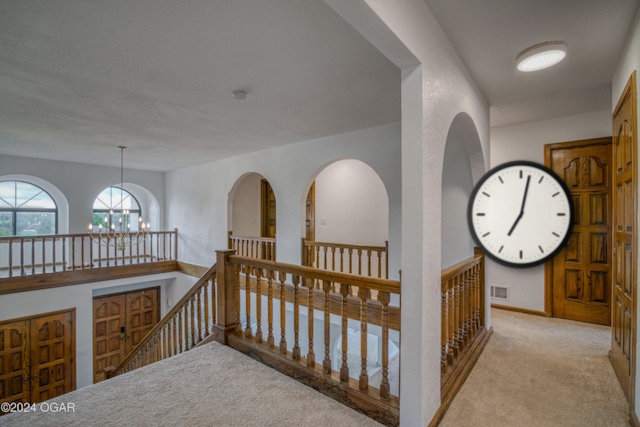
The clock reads 7.02
